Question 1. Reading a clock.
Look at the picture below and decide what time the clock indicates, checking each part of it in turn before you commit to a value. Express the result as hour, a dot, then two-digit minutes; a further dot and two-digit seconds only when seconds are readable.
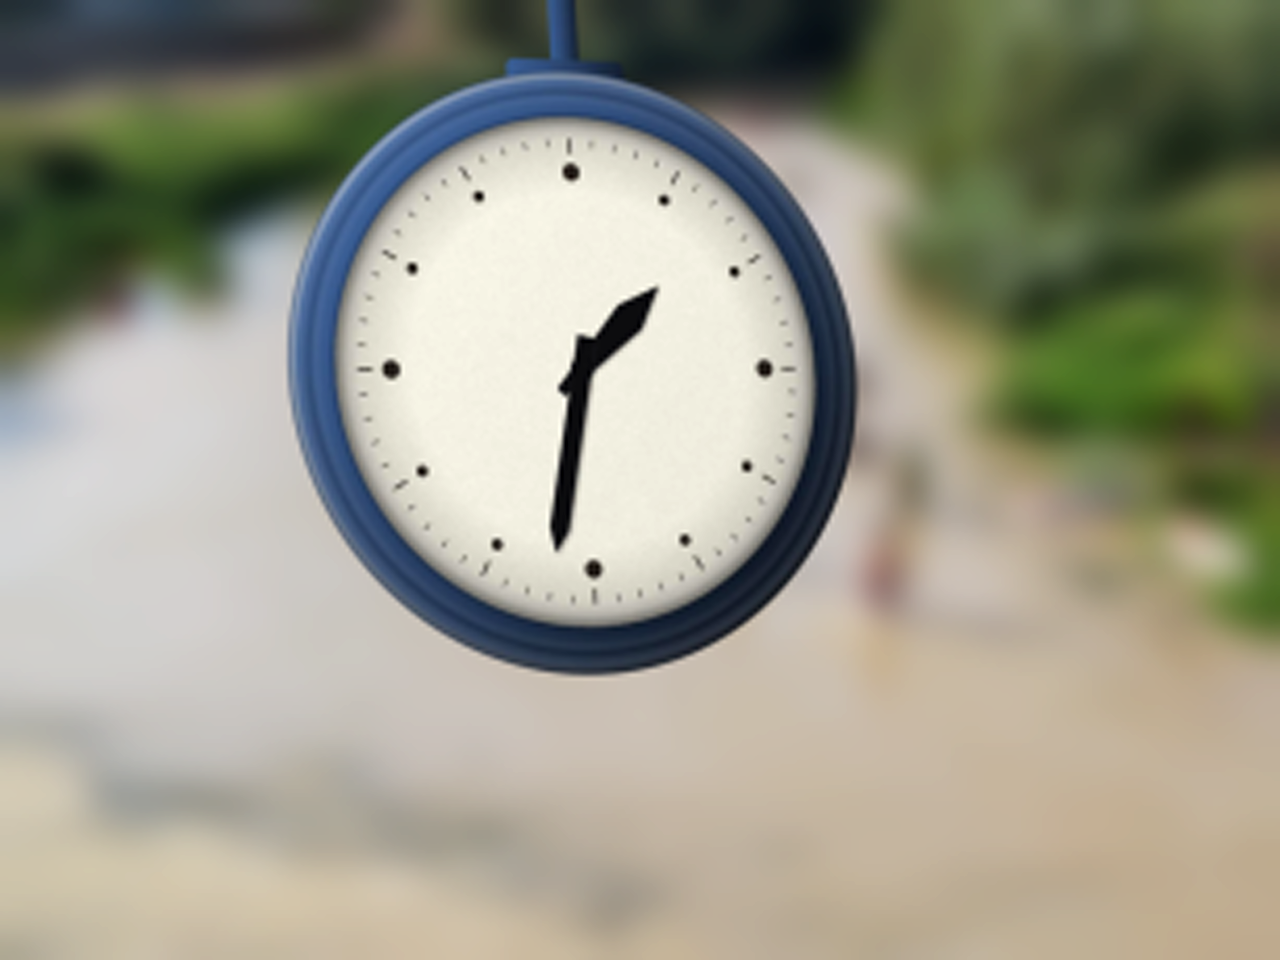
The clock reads 1.32
